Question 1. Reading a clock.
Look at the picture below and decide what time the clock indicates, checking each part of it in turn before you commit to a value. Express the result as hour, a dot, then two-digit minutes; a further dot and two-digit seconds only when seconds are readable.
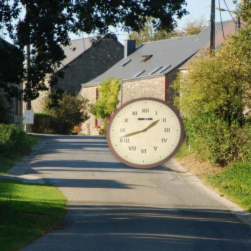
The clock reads 1.42
